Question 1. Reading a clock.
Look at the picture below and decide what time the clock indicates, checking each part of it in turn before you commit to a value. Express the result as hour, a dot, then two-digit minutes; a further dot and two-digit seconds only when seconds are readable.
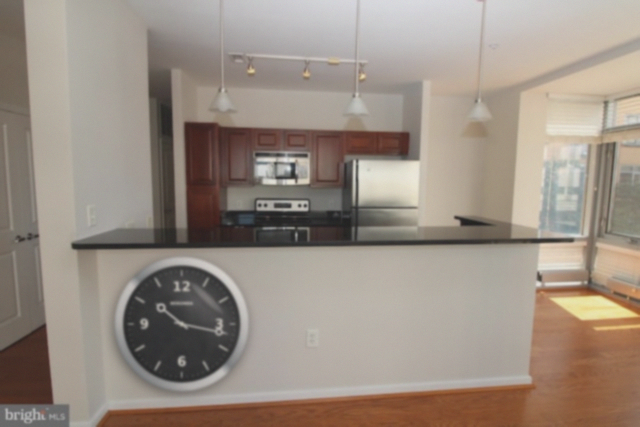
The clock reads 10.17
